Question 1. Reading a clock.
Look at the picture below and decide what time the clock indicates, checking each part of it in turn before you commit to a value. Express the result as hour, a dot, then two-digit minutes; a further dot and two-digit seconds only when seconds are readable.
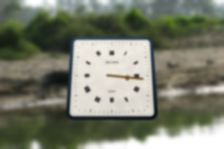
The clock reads 3.16
